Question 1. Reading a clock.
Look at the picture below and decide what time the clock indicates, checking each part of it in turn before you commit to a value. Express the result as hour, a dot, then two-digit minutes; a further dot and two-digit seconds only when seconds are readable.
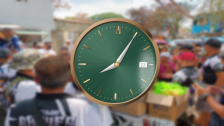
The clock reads 8.05
